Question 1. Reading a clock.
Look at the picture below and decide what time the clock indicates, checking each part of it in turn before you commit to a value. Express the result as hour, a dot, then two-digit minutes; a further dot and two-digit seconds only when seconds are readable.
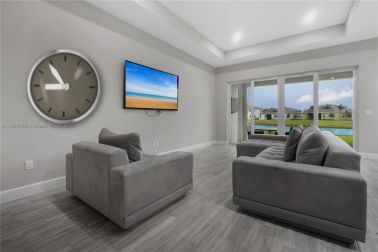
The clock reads 8.54
